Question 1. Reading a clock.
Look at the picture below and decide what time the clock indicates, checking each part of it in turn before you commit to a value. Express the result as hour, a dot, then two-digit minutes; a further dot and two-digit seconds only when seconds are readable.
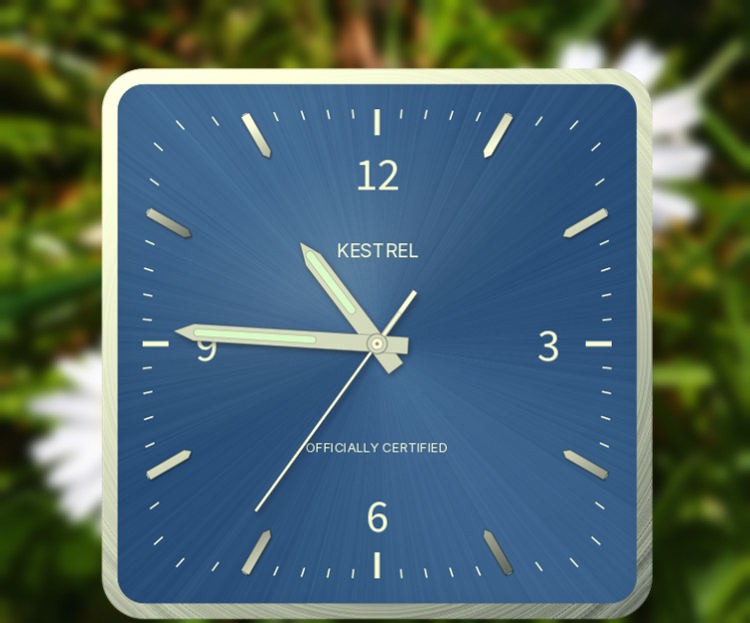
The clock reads 10.45.36
